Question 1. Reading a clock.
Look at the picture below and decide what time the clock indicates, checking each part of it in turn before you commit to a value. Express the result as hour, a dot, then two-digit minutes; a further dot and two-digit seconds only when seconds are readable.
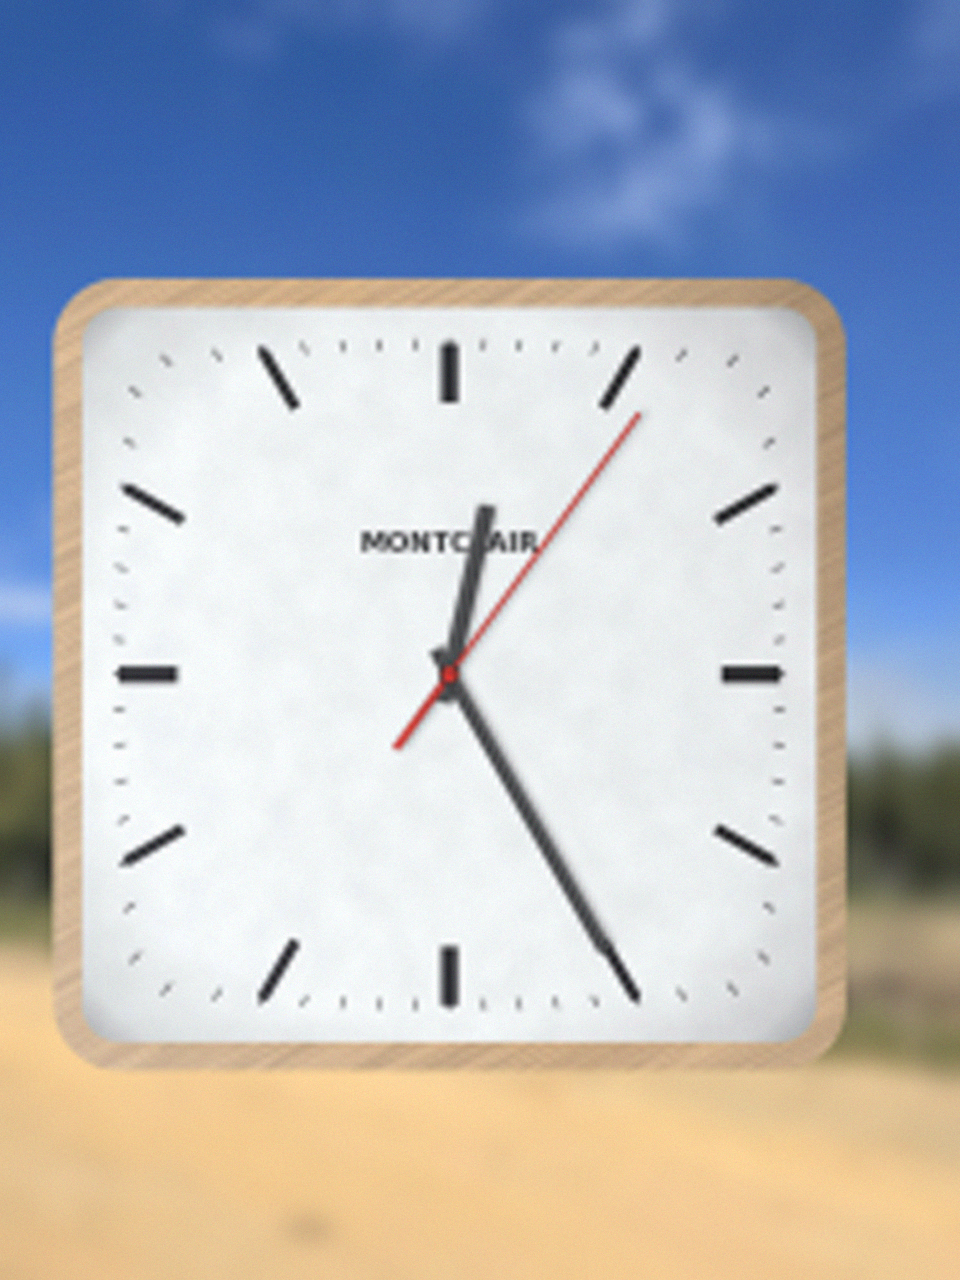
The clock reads 12.25.06
